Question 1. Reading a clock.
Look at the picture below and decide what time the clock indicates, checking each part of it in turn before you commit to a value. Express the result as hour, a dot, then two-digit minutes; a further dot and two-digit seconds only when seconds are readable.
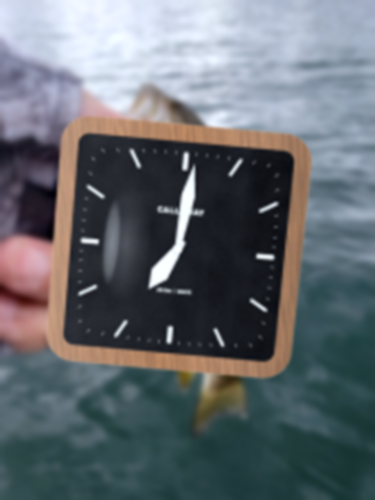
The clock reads 7.01
